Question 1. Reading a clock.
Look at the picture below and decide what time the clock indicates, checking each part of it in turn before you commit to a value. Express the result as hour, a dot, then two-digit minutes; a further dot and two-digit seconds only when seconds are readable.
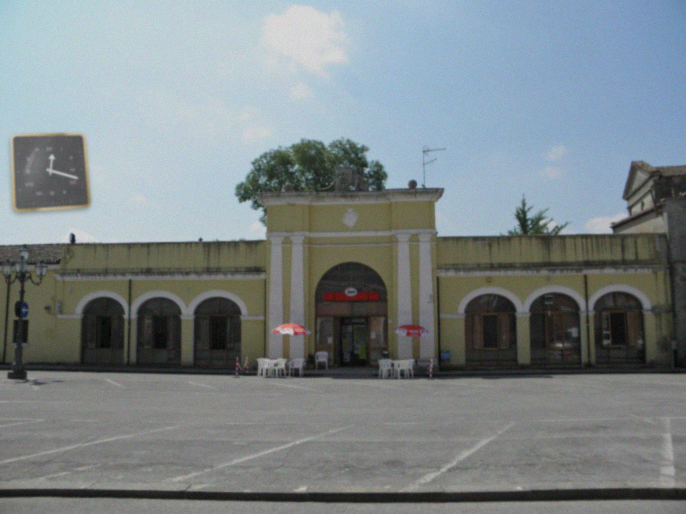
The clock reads 12.18
